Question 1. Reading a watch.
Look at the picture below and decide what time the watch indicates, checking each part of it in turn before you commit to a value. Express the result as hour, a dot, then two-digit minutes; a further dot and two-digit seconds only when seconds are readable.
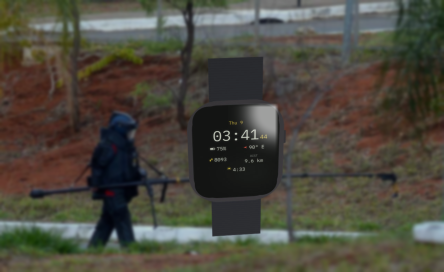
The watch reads 3.41
